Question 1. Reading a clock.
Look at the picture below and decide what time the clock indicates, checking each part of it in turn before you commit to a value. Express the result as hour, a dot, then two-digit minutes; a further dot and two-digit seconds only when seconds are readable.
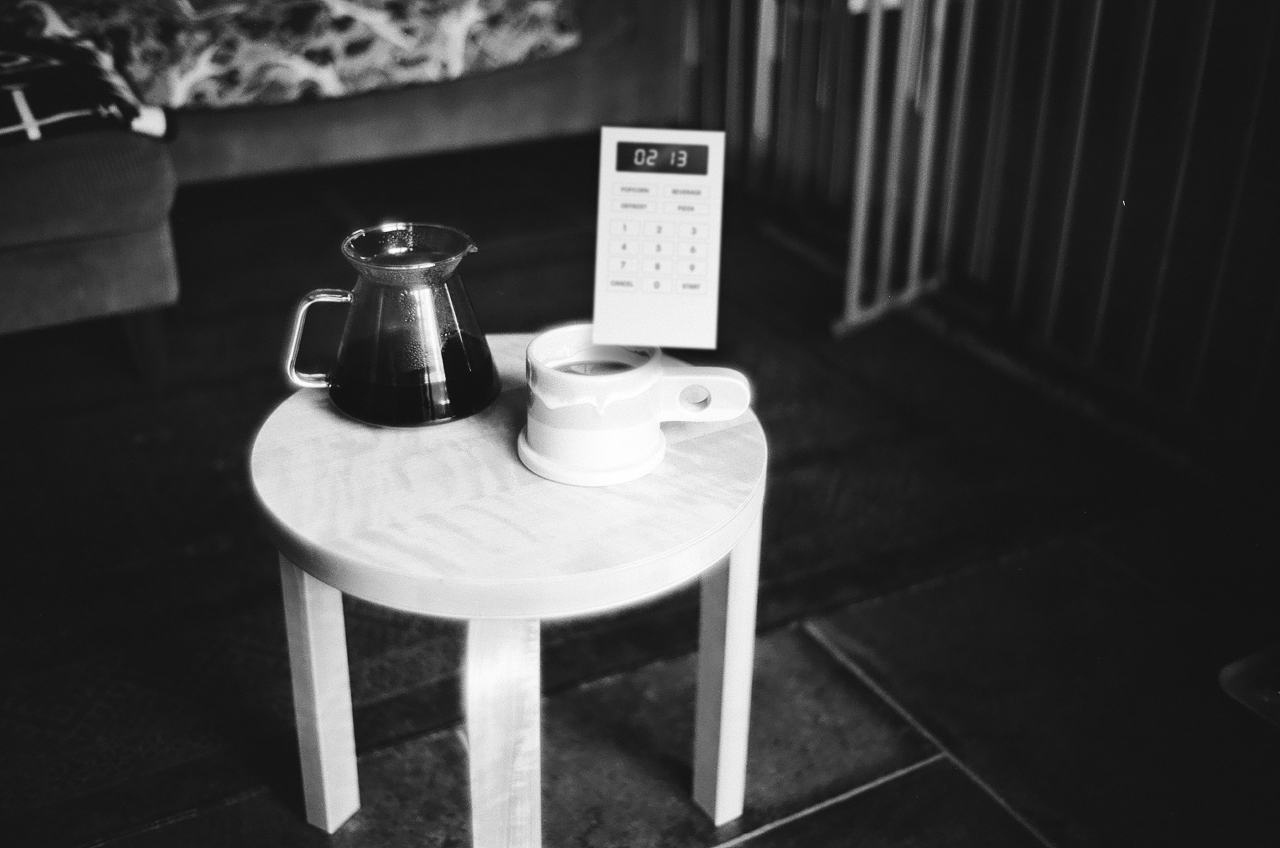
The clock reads 2.13
